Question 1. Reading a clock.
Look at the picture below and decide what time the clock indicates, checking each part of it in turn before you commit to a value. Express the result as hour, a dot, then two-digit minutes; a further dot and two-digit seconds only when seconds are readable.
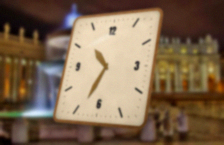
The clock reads 10.34
